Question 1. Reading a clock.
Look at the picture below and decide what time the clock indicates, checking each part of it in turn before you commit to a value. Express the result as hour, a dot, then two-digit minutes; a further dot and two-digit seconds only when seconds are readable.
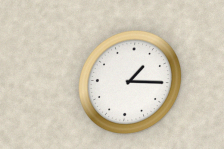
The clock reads 1.15
